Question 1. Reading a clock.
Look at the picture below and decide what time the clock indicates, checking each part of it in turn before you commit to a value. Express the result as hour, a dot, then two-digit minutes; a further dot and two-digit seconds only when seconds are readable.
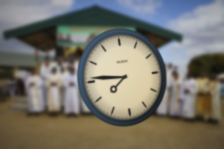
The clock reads 7.46
